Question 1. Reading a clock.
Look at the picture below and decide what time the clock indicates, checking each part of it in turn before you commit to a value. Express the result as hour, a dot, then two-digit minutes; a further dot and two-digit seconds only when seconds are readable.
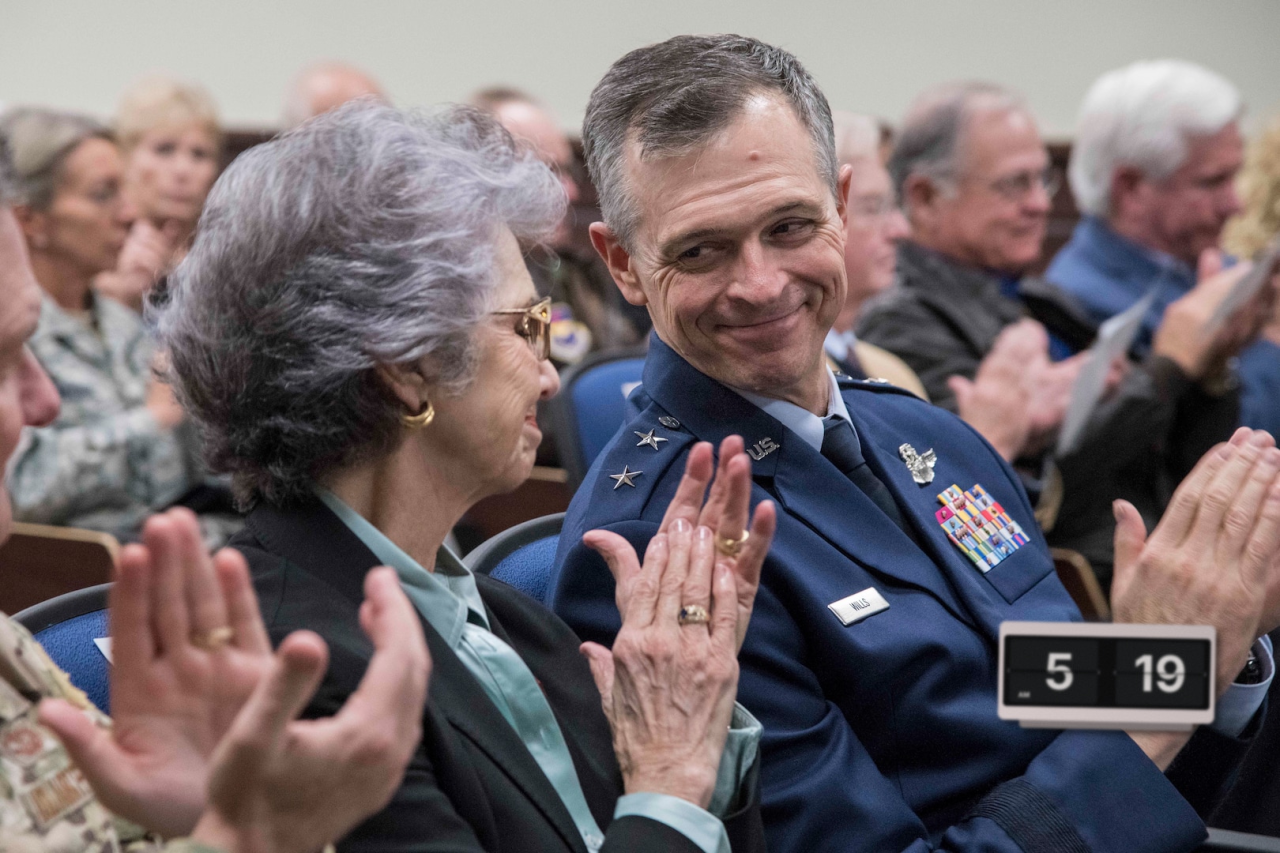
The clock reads 5.19
